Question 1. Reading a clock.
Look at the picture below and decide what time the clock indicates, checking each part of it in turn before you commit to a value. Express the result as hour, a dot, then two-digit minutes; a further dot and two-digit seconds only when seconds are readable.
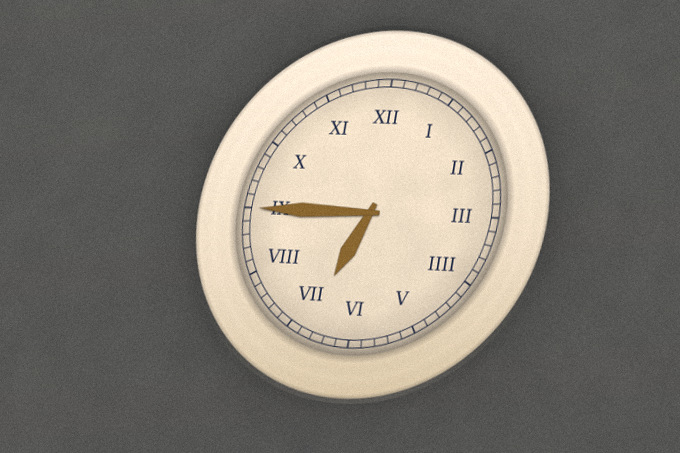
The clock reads 6.45
